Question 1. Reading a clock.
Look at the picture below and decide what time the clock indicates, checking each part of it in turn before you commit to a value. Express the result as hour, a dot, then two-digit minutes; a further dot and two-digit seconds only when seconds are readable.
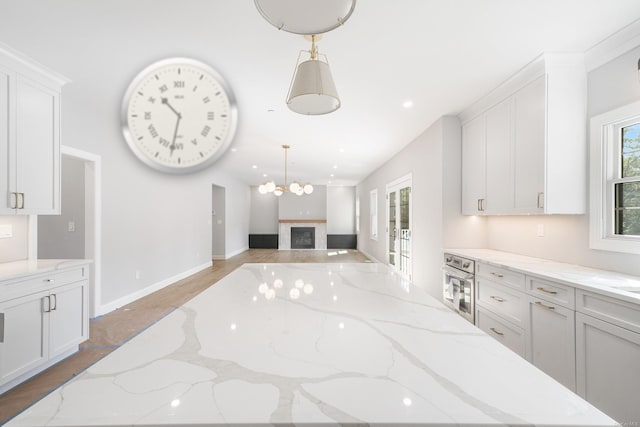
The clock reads 10.32
